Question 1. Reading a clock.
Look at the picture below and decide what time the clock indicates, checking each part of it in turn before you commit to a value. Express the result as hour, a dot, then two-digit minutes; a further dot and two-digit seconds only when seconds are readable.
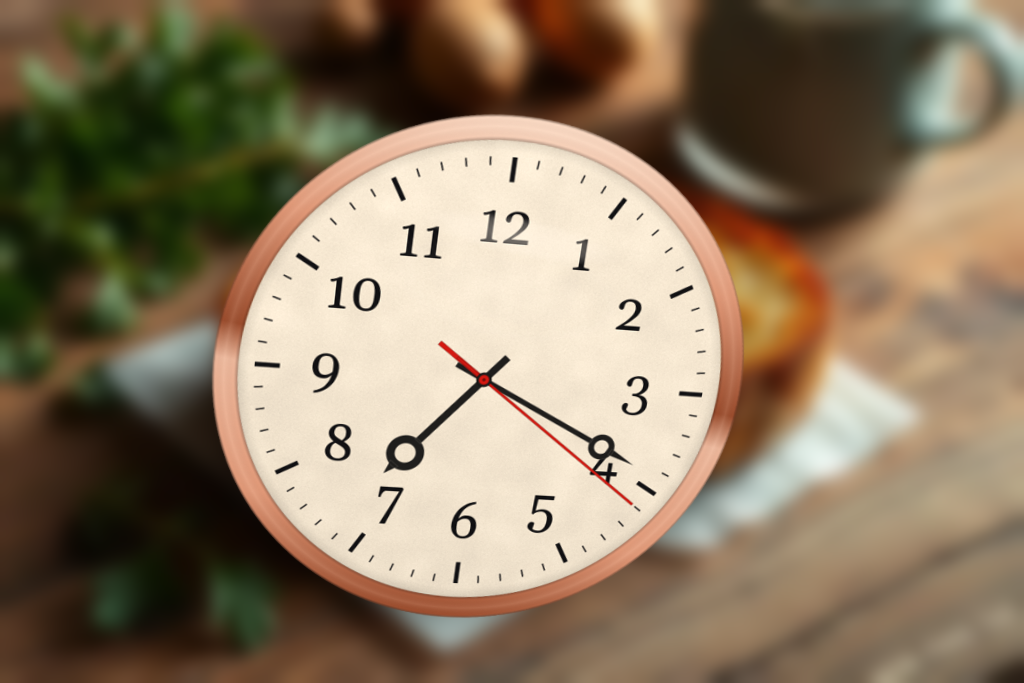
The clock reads 7.19.21
